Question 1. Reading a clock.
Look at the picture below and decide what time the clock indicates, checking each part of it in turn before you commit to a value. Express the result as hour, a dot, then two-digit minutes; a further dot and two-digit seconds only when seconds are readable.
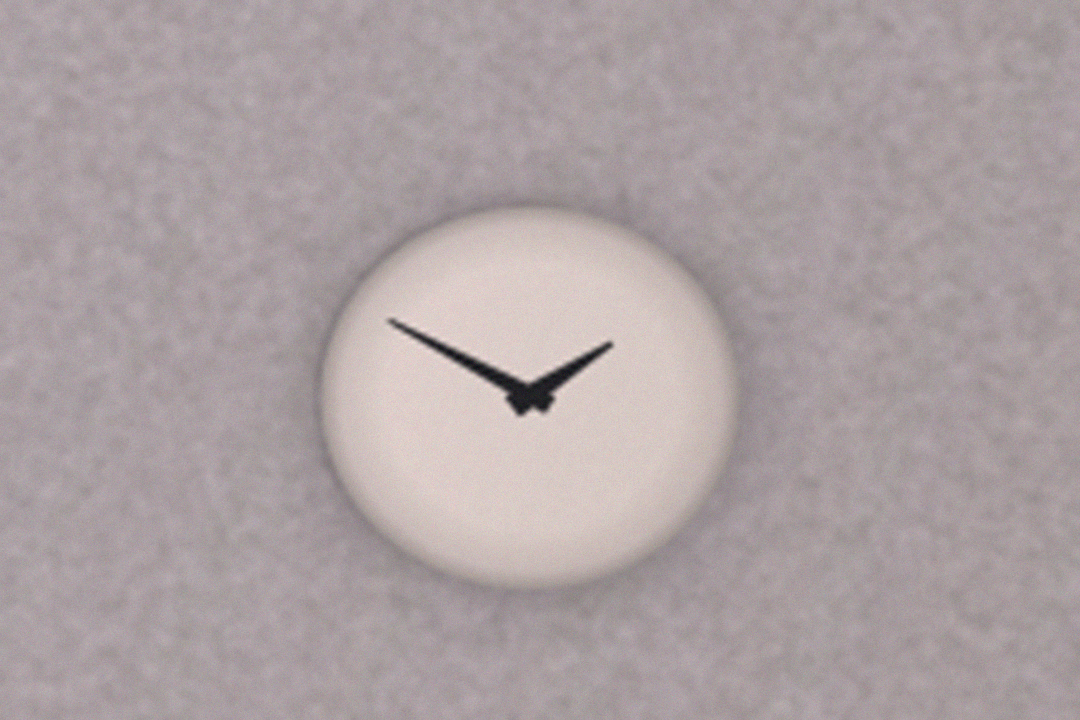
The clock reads 1.50
